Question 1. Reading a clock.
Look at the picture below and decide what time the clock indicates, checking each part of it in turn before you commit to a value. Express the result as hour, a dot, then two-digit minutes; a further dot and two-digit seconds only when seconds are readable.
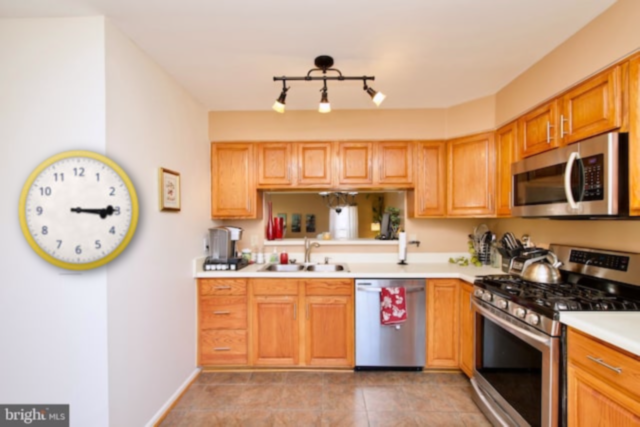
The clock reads 3.15
